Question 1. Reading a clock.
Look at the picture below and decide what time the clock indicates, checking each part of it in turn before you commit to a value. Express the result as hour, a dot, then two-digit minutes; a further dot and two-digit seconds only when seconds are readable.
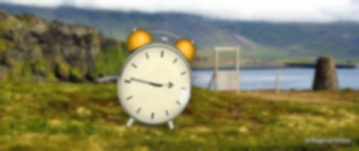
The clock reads 2.46
